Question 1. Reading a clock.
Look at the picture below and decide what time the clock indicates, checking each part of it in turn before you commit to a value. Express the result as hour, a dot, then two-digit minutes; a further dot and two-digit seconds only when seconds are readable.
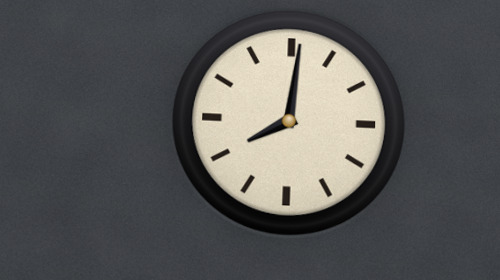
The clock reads 8.01
